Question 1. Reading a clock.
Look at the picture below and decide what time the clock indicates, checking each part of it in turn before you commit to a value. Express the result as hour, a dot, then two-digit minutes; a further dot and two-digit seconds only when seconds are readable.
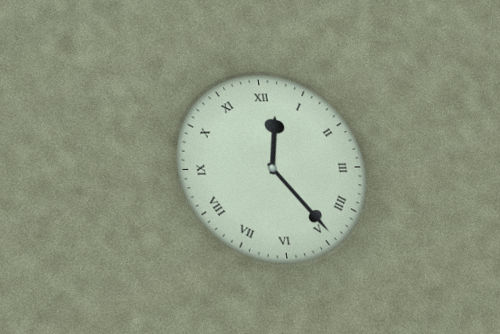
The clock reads 12.24
